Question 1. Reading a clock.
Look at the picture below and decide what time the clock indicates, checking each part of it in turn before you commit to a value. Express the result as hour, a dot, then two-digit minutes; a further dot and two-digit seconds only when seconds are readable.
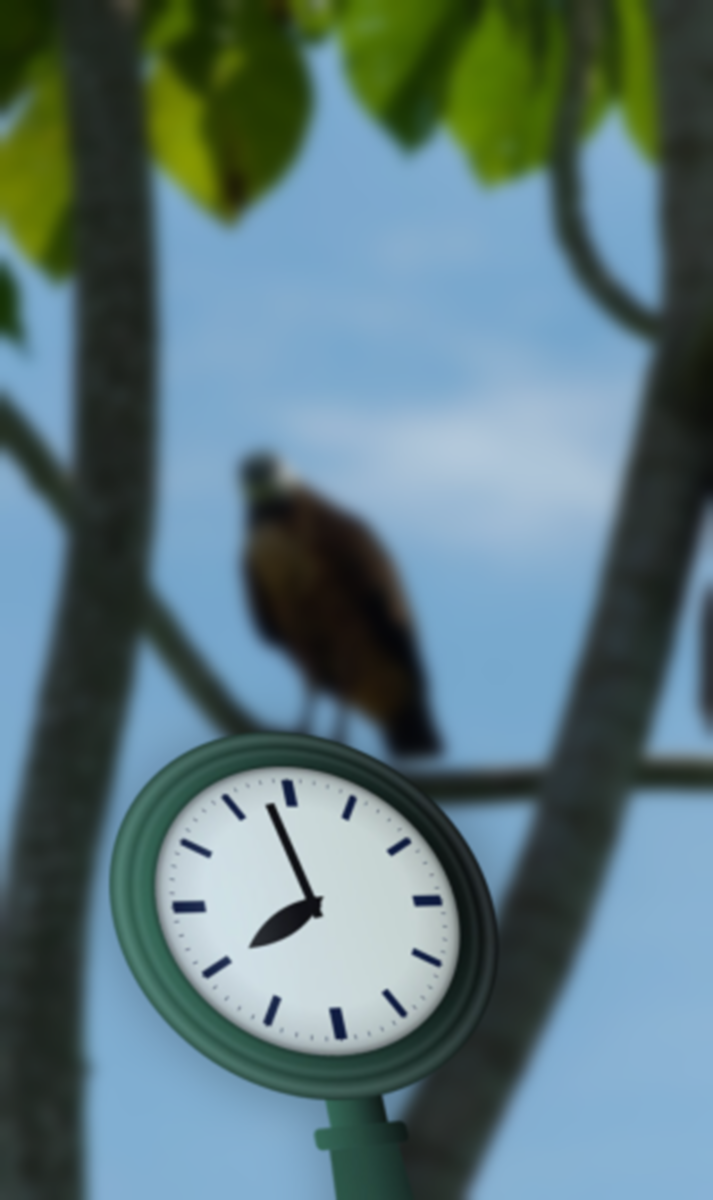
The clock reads 7.58
